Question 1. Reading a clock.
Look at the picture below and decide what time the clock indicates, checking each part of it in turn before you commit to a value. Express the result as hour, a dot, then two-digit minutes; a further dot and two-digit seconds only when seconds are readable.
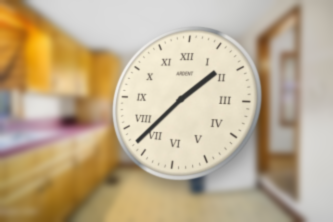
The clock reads 1.37
